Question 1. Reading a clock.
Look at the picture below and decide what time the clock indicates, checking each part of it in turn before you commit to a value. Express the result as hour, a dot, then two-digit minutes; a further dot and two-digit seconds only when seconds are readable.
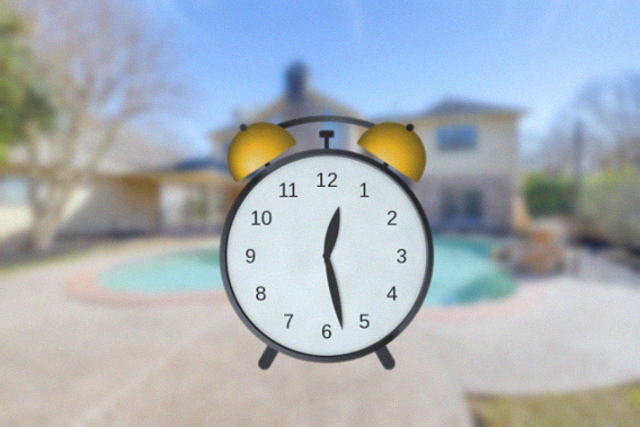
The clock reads 12.28
